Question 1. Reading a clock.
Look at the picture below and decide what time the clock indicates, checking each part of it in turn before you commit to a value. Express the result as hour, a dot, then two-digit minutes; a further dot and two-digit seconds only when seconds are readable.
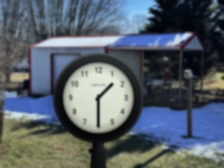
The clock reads 1.30
